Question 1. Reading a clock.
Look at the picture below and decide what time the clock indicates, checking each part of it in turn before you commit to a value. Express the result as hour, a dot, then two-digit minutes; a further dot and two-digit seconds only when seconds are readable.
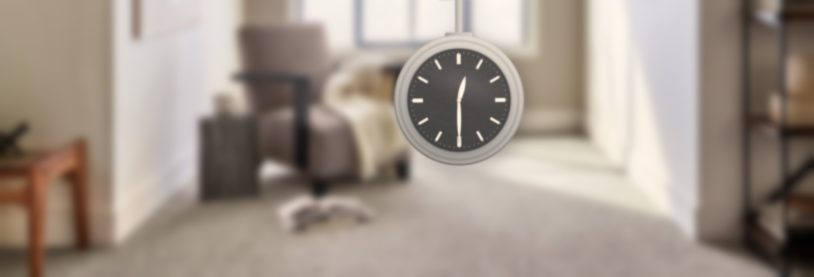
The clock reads 12.30
